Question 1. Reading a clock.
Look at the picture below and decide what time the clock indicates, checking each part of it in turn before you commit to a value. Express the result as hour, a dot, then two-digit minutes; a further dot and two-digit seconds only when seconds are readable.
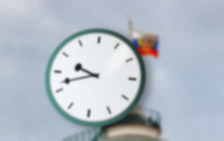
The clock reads 9.42
